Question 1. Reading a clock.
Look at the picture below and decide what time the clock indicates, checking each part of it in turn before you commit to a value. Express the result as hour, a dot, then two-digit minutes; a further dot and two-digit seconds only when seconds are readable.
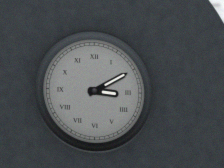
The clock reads 3.10
